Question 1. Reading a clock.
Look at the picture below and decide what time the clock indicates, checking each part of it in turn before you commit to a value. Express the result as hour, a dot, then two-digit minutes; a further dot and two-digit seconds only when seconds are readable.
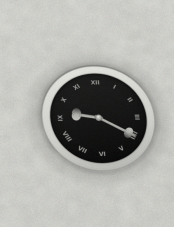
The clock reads 9.20
